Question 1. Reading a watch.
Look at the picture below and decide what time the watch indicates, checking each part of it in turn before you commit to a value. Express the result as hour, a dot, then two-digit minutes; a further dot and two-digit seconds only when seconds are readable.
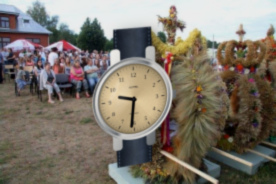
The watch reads 9.31
